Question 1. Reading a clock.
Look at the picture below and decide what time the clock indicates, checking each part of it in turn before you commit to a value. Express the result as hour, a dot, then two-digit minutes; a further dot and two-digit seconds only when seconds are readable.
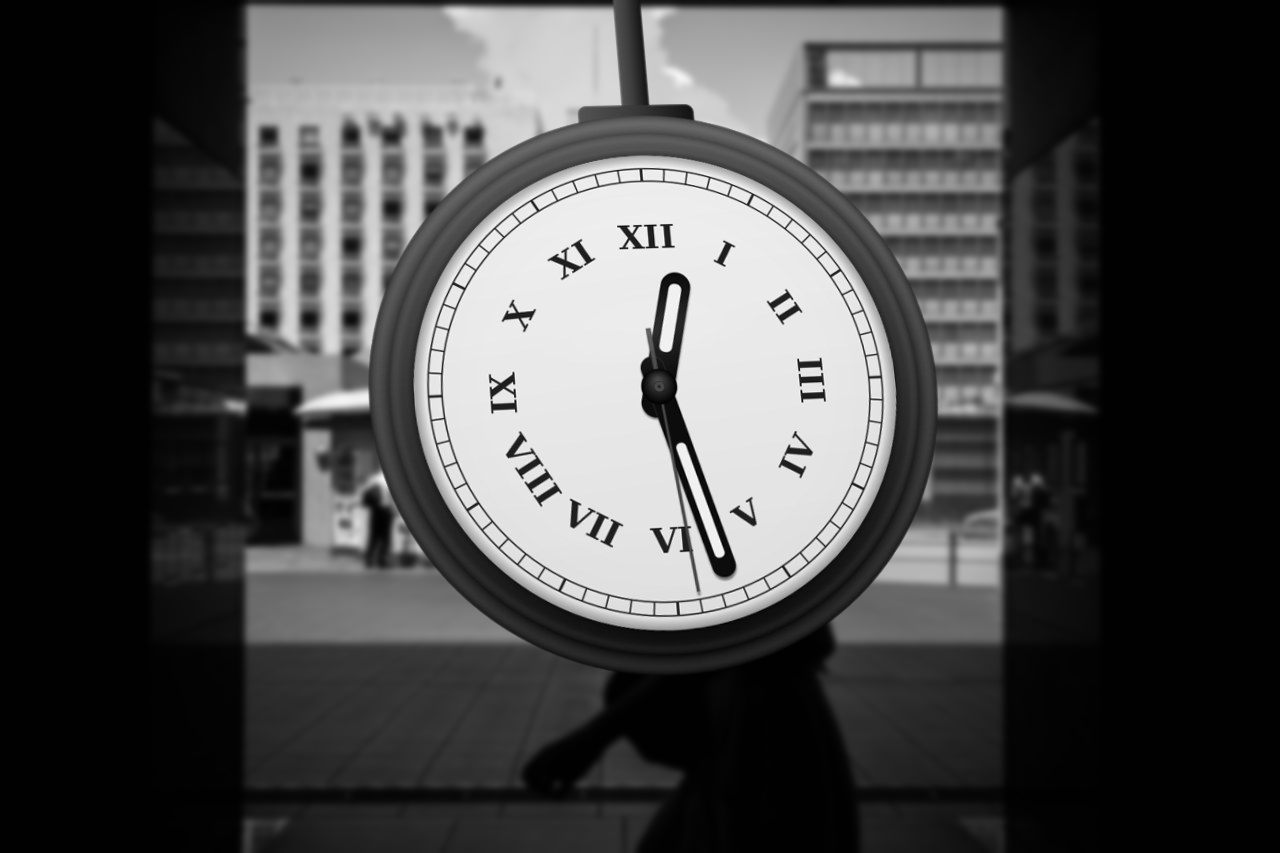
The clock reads 12.27.29
